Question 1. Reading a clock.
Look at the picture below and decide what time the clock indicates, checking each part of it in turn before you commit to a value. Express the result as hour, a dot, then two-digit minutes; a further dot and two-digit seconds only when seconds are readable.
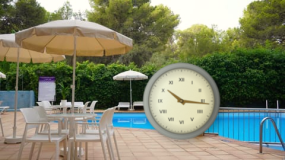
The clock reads 10.16
